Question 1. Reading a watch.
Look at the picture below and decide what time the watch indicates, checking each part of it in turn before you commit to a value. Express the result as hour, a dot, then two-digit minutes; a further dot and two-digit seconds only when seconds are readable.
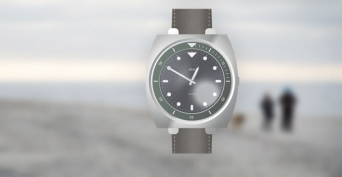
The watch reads 12.50
